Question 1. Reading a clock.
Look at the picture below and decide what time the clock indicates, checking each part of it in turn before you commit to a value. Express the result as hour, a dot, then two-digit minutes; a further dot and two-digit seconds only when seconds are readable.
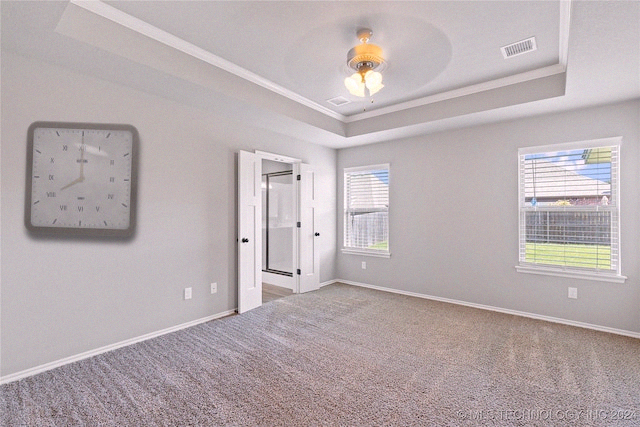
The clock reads 8.00
